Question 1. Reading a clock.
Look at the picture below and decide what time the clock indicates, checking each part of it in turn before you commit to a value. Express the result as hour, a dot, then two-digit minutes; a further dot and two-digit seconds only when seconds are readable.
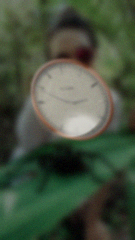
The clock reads 2.49
